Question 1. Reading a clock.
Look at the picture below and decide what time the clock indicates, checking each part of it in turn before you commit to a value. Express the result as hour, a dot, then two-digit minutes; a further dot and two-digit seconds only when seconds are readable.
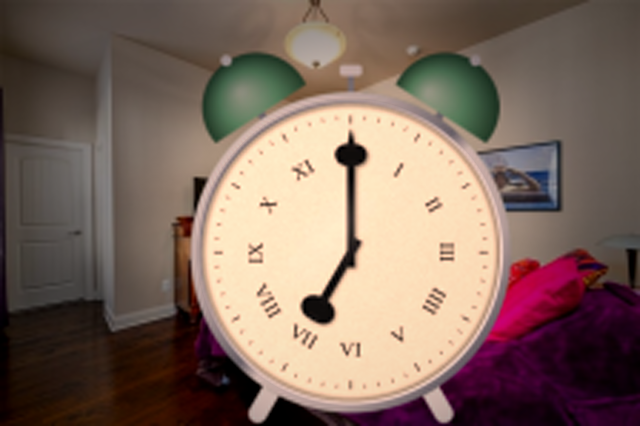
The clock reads 7.00
